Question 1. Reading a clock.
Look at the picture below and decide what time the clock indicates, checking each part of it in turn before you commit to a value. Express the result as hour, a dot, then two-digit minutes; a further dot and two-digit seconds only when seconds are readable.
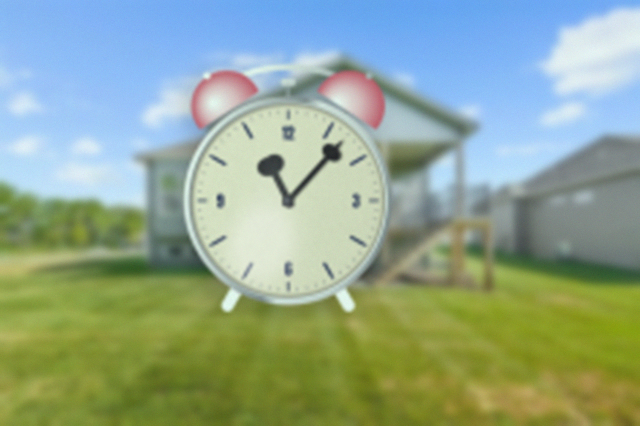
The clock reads 11.07
